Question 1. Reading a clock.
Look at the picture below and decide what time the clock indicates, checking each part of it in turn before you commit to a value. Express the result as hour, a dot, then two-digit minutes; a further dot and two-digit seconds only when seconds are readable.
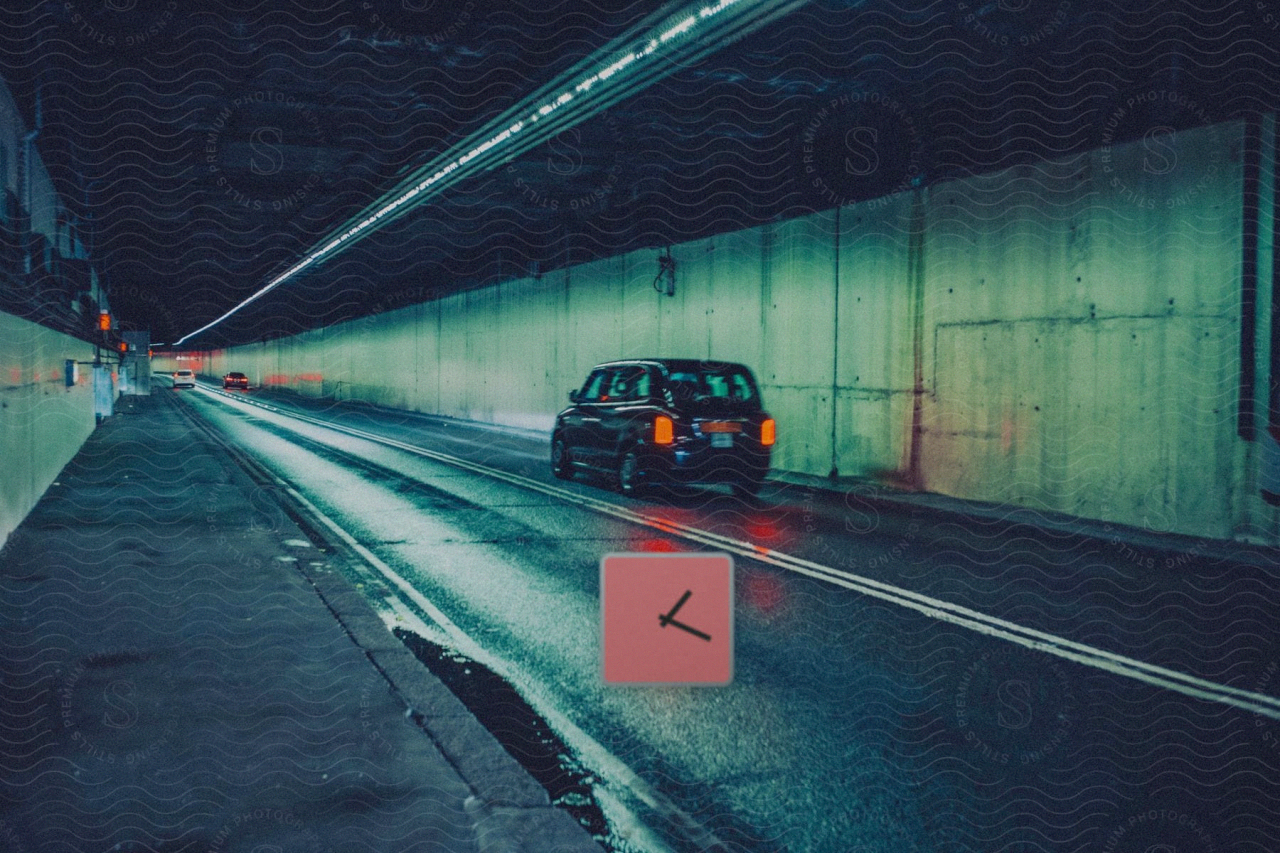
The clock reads 1.19
